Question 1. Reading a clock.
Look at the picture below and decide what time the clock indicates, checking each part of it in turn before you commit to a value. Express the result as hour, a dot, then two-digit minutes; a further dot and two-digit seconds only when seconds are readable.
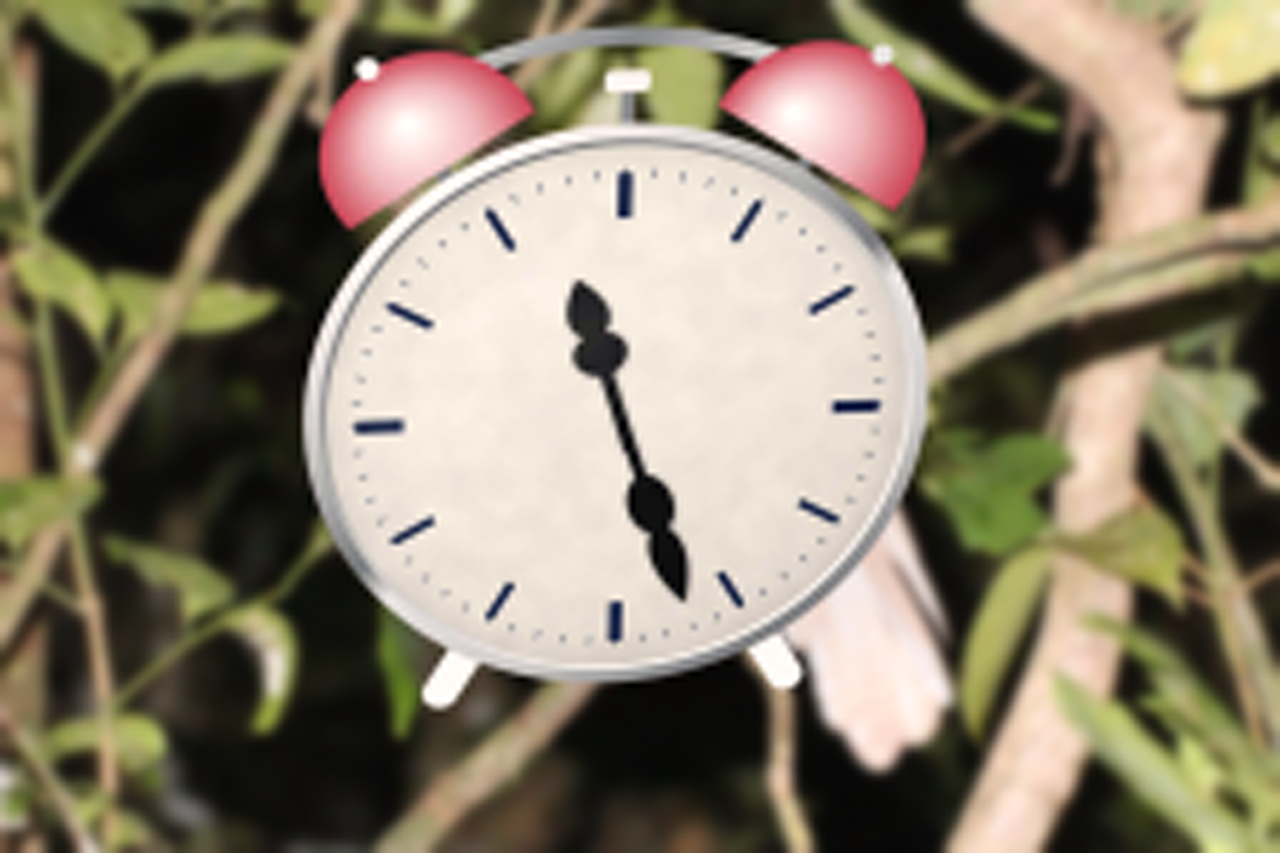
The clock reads 11.27
